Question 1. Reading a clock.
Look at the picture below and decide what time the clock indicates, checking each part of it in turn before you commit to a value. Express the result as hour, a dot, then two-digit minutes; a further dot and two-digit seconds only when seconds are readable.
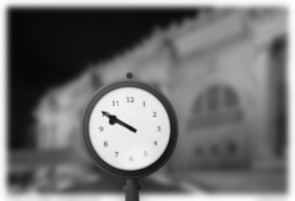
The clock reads 9.50
